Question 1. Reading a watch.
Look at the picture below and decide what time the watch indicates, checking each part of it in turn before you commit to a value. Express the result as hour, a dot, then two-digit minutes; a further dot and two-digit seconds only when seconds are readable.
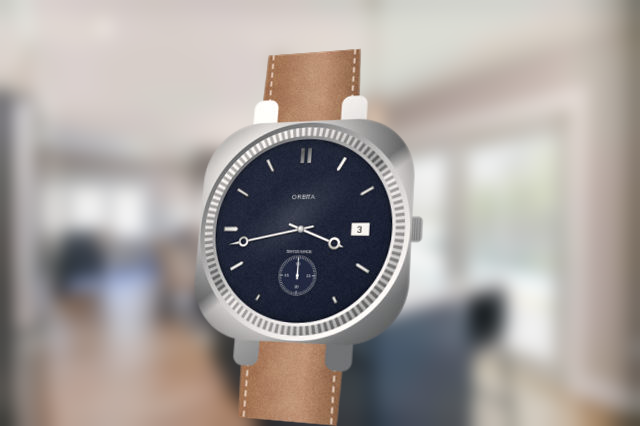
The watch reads 3.43
